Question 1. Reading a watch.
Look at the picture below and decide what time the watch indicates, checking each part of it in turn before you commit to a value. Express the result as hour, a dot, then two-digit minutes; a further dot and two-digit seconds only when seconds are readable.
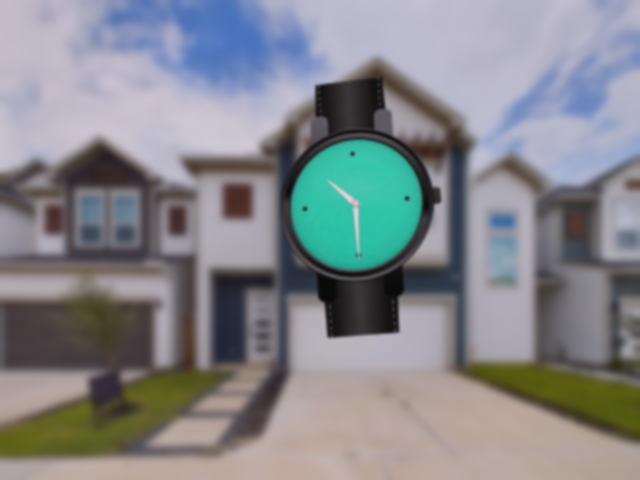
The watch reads 10.30
